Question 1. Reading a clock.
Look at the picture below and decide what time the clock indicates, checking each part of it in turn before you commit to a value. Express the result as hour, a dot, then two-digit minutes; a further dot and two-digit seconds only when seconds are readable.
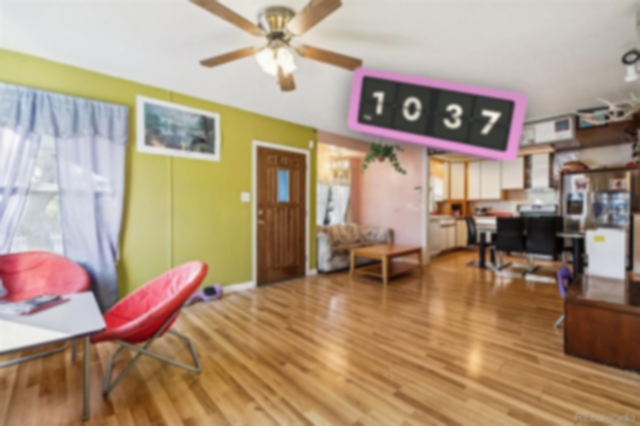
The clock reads 10.37
